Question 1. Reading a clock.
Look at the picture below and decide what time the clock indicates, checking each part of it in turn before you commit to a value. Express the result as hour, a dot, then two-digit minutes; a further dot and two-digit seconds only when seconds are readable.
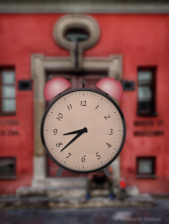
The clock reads 8.38
